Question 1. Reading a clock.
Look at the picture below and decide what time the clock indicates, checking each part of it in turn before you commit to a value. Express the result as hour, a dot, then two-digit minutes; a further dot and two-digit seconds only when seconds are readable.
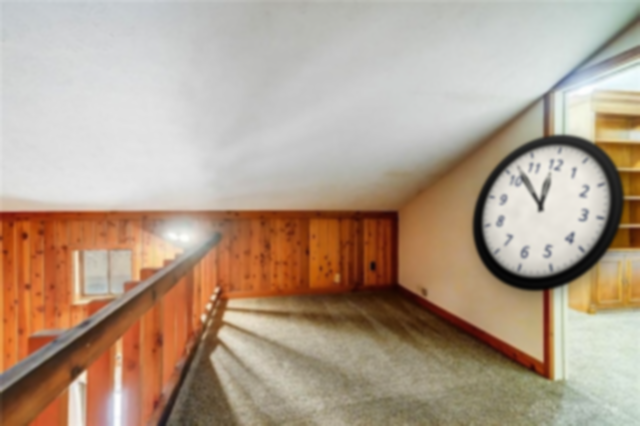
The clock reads 11.52
